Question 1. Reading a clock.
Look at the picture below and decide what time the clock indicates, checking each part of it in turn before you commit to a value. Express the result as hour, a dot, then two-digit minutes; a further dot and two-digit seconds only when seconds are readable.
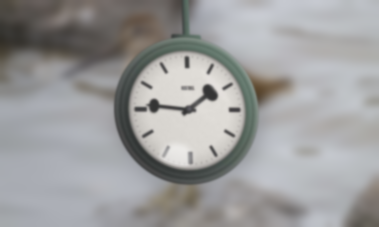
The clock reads 1.46
